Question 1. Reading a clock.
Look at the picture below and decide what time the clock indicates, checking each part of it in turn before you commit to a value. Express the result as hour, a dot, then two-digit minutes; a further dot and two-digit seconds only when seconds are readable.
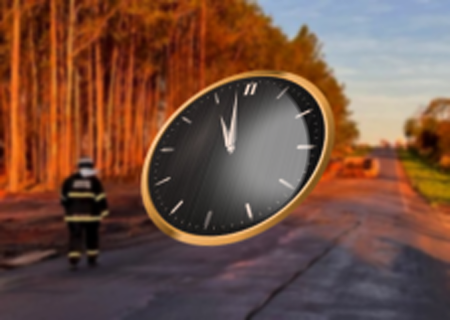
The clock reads 10.58
